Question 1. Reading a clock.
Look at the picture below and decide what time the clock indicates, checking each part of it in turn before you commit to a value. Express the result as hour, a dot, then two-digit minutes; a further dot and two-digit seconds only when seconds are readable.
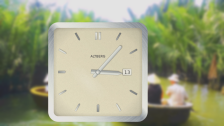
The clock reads 3.07
